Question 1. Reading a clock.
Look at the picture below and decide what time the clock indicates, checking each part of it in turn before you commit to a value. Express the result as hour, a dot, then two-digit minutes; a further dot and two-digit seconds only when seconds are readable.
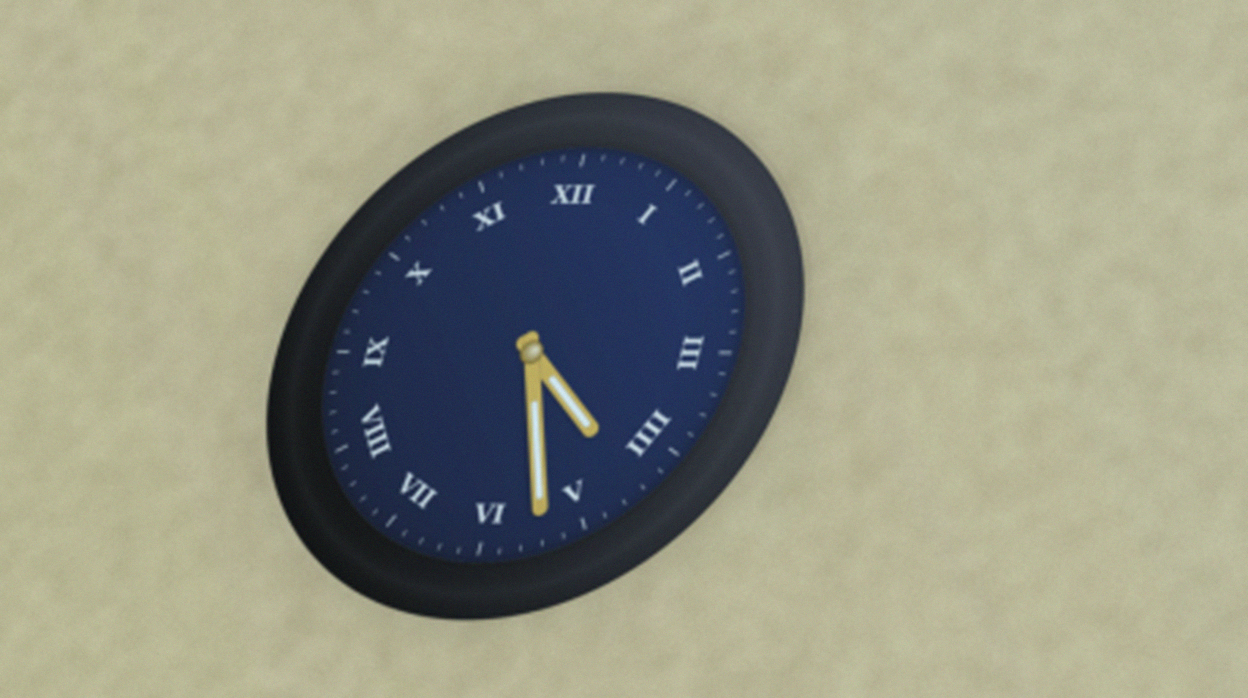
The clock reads 4.27
